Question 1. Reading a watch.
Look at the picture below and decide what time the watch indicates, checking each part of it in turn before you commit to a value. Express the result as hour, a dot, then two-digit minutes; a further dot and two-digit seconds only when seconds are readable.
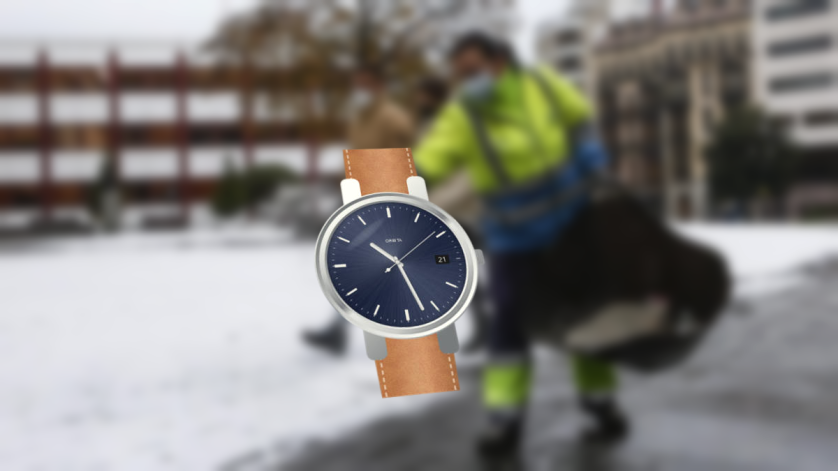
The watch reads 10.27.09
